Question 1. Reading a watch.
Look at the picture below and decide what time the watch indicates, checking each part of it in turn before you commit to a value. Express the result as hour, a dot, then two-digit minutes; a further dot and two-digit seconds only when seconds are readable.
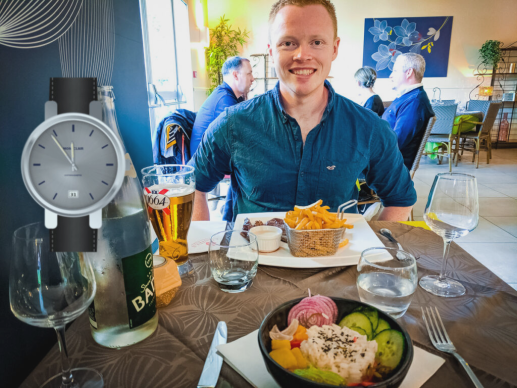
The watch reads 11.54
